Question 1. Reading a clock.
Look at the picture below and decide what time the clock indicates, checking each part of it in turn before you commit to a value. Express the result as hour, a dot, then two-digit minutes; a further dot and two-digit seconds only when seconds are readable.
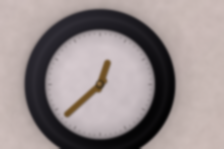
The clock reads 12.38
